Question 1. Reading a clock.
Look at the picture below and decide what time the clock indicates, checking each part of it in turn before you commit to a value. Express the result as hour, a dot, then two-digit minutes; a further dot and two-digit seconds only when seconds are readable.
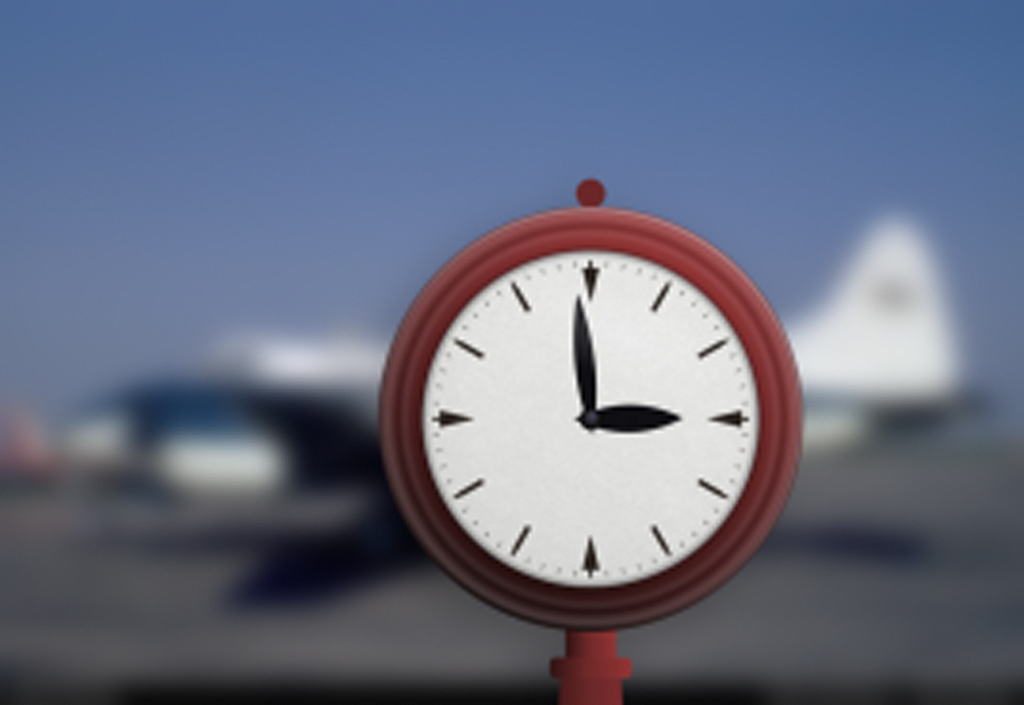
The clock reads 2.59
